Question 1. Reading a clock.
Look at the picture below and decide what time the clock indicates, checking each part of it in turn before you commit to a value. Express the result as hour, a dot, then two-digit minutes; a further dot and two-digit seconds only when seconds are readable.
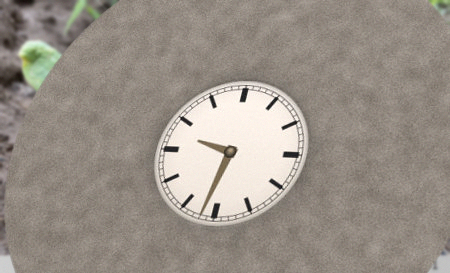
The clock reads 9.32
